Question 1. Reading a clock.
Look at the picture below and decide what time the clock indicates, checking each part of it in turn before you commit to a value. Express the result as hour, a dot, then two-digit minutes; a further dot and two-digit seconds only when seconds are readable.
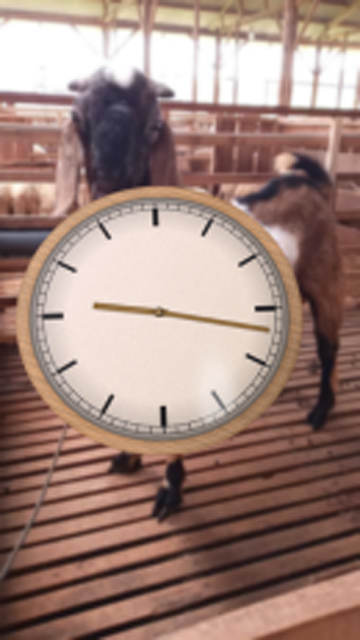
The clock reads 9.17
